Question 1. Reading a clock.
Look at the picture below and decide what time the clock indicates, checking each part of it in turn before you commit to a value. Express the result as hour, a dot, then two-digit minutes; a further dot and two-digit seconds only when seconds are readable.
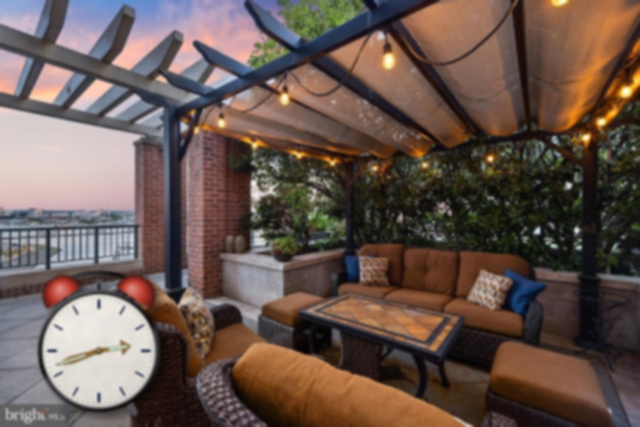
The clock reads 2.42
